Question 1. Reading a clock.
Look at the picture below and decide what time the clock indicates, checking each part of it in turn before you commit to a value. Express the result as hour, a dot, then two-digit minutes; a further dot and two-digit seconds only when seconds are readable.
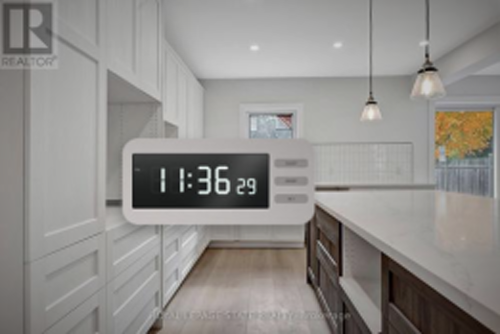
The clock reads 11.36.29
